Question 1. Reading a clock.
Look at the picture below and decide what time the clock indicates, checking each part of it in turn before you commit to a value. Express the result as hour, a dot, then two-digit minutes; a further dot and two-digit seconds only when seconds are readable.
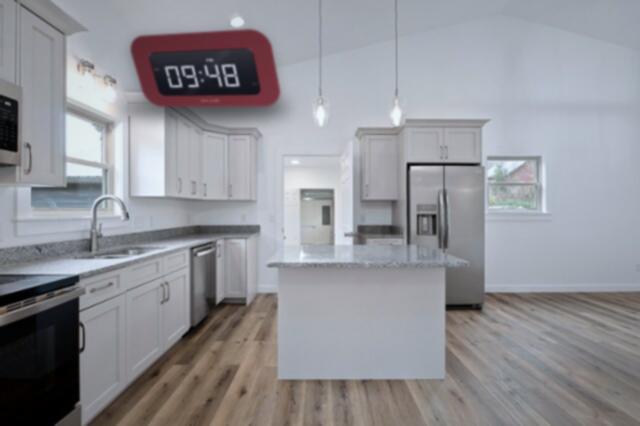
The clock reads 9.48
